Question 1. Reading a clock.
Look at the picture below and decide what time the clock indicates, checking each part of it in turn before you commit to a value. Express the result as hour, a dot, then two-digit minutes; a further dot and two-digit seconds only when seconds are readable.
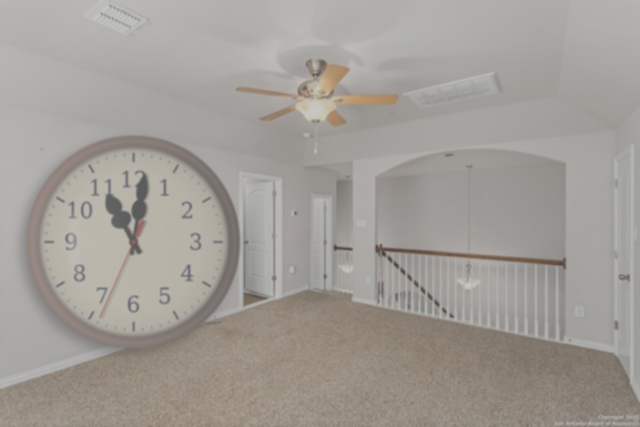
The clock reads 11.01.34
